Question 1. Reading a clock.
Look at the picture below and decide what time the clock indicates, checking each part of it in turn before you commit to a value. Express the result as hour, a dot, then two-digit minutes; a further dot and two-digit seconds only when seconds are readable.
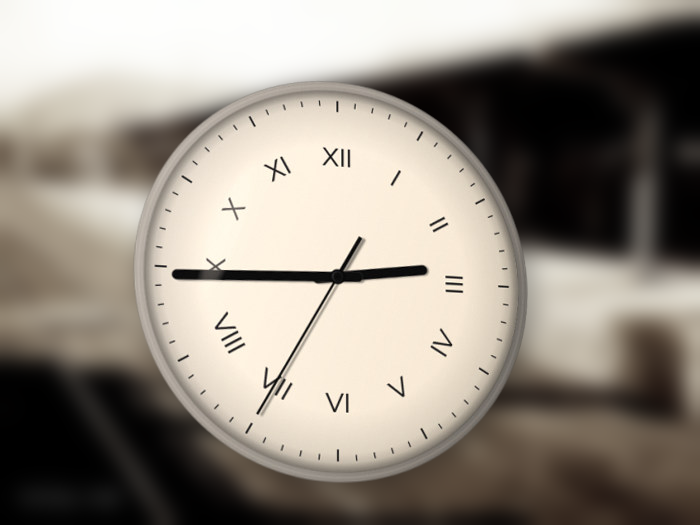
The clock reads 2.44.35
